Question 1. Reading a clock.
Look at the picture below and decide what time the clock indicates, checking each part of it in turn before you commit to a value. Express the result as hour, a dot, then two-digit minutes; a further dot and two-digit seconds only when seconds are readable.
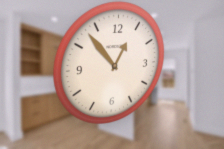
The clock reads 12.53
